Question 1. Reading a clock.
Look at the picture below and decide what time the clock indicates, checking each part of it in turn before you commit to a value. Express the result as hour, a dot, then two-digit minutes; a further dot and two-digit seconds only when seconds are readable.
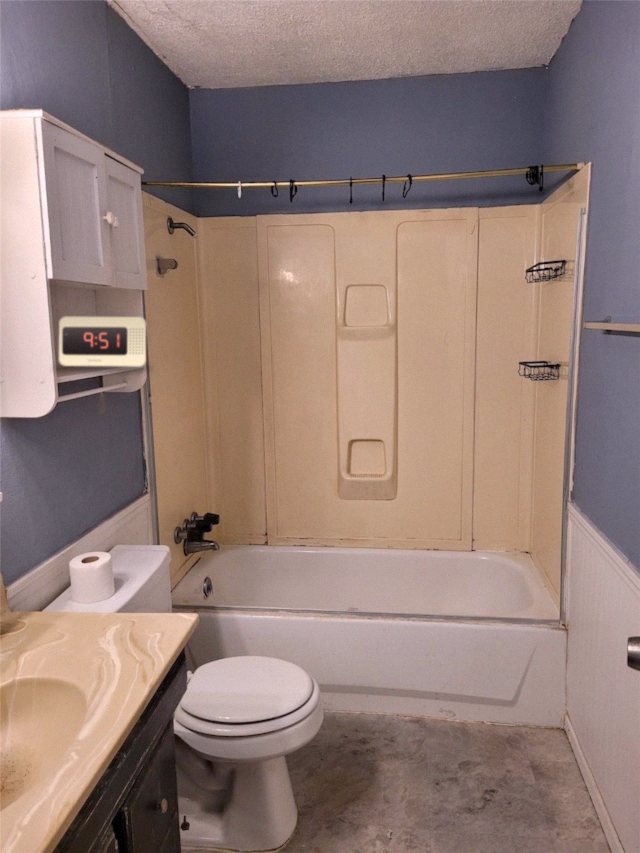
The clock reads 9.51
